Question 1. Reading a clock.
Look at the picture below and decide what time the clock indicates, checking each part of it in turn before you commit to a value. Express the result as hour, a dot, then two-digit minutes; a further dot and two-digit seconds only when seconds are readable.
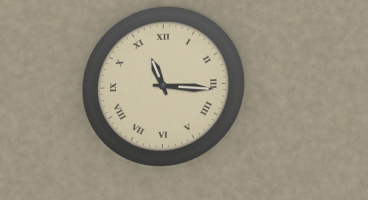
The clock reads 11.16
